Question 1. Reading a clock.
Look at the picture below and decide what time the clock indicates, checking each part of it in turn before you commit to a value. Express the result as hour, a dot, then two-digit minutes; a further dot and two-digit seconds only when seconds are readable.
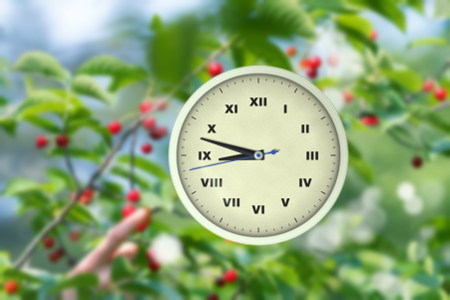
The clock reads 8.47.43
